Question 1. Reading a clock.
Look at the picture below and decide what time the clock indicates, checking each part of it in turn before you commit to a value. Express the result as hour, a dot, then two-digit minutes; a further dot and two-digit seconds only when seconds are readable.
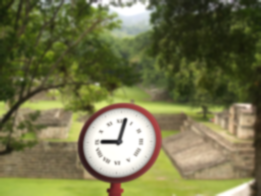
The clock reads 9.02
